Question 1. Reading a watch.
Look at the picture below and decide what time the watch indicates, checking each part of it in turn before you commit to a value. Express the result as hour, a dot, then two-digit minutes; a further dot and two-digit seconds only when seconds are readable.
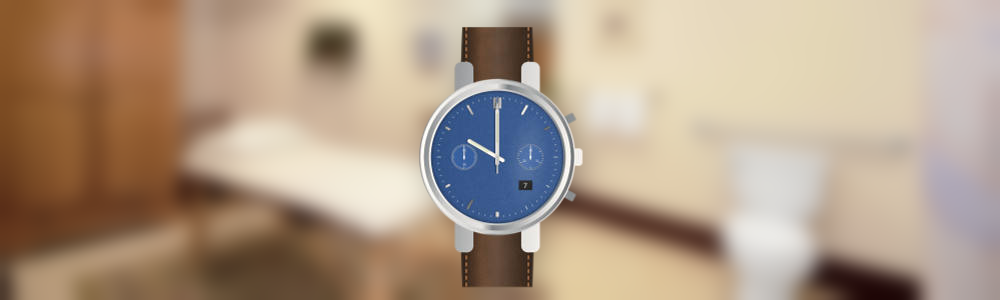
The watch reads 10.00
